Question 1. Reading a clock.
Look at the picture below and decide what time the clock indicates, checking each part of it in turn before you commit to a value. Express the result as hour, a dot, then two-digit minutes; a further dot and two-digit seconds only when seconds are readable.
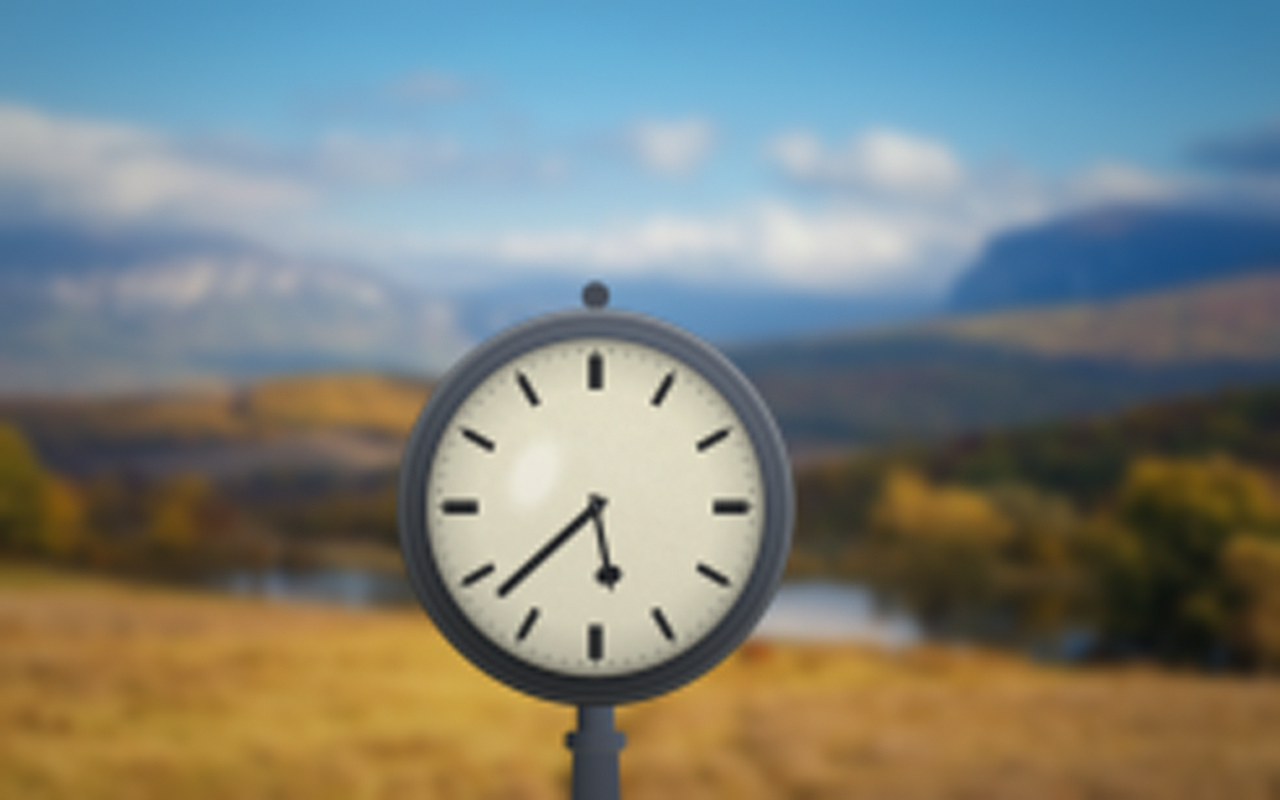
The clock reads 5.38
